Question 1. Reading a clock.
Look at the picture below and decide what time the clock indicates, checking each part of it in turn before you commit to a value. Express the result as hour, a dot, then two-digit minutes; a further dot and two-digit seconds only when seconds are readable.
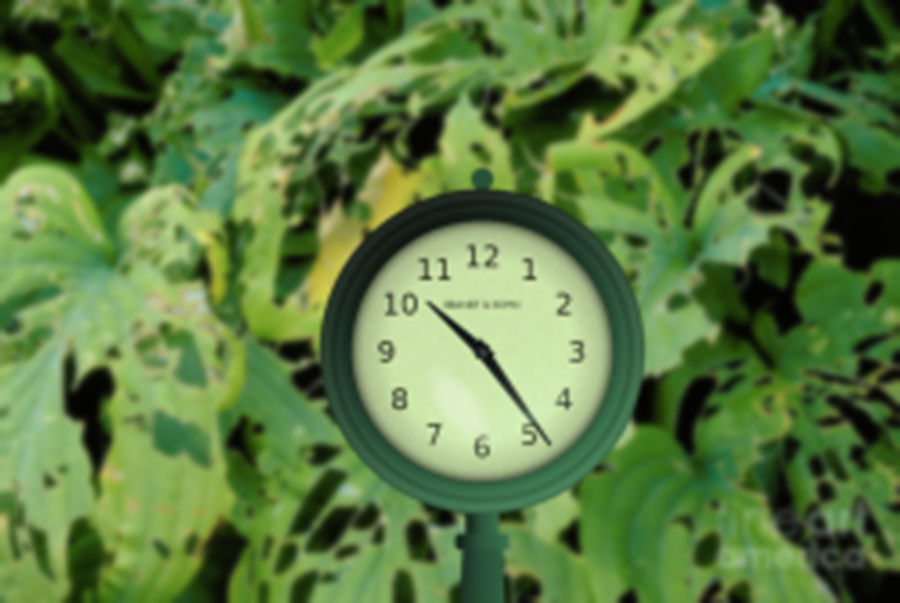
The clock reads 10.24
